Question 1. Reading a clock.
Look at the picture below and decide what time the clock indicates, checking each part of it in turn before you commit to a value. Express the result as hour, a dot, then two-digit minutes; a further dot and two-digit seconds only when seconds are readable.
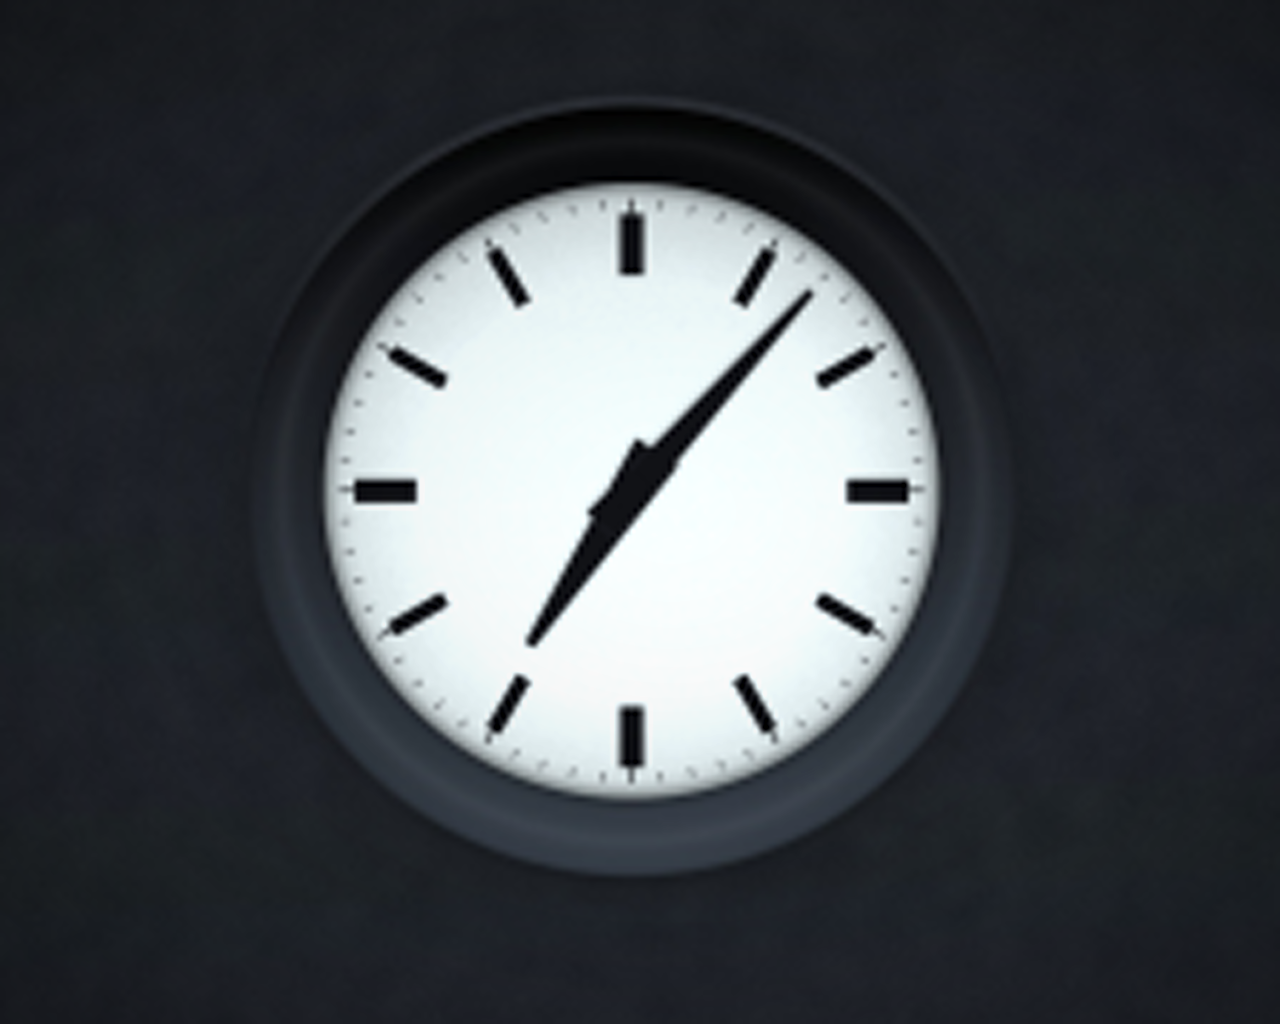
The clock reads 7.07
